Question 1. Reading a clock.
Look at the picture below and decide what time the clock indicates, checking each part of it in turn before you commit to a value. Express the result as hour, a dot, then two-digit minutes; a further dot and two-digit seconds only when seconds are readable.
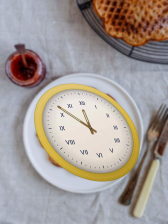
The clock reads 11.52
